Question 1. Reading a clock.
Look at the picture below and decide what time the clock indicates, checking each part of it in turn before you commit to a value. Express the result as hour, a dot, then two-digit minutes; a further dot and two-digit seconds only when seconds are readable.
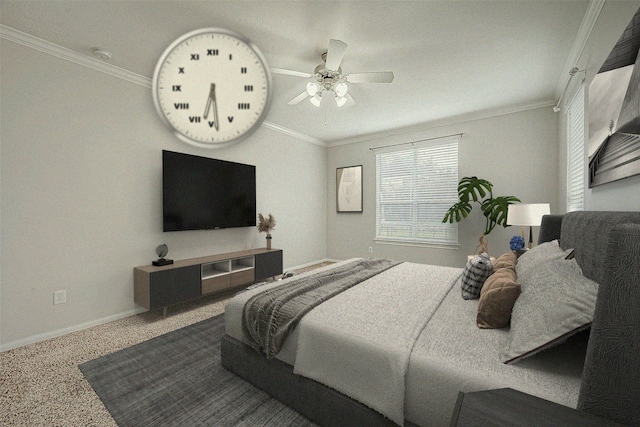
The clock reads 6.29
